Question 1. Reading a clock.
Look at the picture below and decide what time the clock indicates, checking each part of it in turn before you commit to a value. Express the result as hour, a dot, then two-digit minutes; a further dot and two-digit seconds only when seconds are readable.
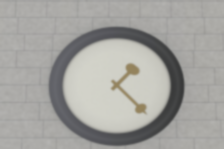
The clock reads 1.23
